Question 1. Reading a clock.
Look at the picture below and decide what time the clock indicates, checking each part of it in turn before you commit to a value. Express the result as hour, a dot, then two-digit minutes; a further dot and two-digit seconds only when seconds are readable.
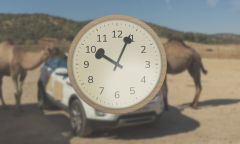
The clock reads 10.04
